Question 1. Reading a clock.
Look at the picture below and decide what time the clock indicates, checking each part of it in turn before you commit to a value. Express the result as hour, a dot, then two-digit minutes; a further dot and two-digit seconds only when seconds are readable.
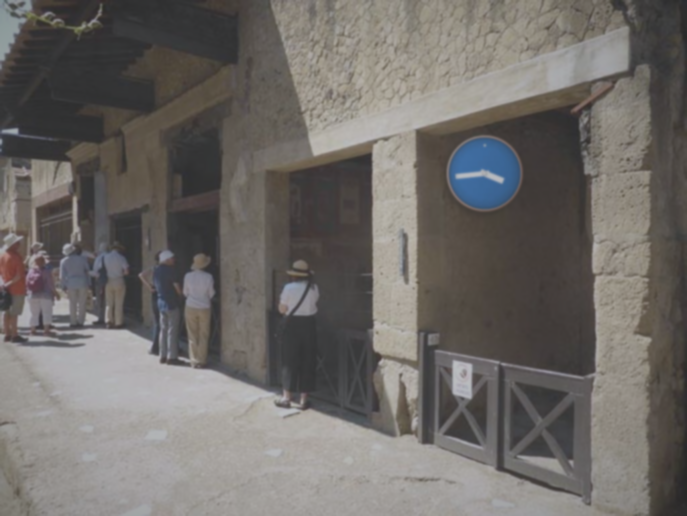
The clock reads 3.44
